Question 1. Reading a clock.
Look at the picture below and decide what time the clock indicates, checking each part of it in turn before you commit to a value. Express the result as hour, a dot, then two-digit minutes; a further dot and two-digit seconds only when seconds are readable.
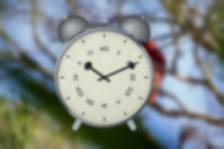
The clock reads 10.11
